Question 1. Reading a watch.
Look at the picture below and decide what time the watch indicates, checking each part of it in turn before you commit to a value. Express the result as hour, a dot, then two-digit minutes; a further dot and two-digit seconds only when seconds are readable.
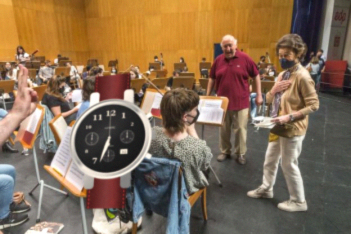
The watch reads 6.33
